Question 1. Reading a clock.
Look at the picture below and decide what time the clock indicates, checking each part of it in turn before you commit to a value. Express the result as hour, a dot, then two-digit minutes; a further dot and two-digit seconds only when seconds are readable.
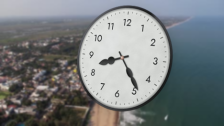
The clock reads 8.24
